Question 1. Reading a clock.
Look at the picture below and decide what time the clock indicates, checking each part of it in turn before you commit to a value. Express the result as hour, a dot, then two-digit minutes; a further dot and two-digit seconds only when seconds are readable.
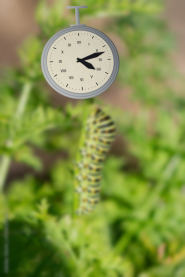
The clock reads 4.12
